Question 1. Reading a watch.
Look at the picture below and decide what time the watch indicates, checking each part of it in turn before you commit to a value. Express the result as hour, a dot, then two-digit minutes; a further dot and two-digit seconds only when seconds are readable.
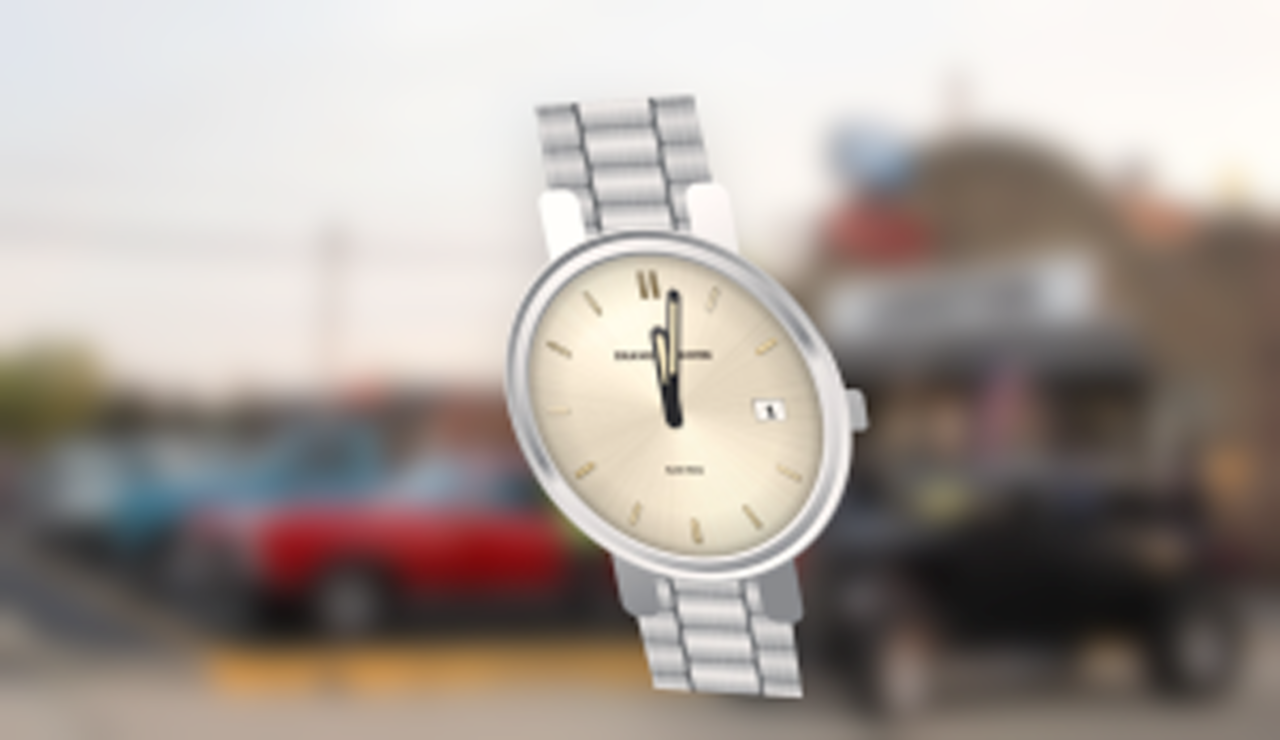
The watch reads 12.02
